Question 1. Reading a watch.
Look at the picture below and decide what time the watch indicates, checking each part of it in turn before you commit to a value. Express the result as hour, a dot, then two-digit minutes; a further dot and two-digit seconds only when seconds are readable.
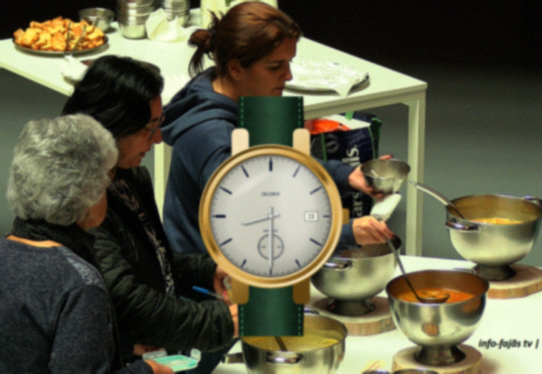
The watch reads 8.30
